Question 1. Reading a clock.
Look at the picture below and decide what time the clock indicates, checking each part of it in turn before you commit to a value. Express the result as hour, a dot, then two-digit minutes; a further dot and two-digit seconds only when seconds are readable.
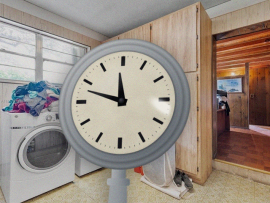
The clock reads 11.48
